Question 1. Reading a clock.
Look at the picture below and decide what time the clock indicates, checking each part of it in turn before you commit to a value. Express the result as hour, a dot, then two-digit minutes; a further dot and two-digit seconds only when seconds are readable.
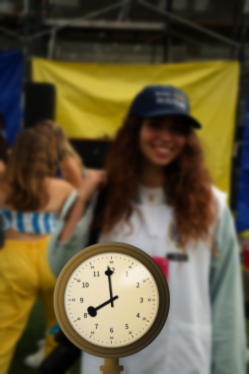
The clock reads 7.59
